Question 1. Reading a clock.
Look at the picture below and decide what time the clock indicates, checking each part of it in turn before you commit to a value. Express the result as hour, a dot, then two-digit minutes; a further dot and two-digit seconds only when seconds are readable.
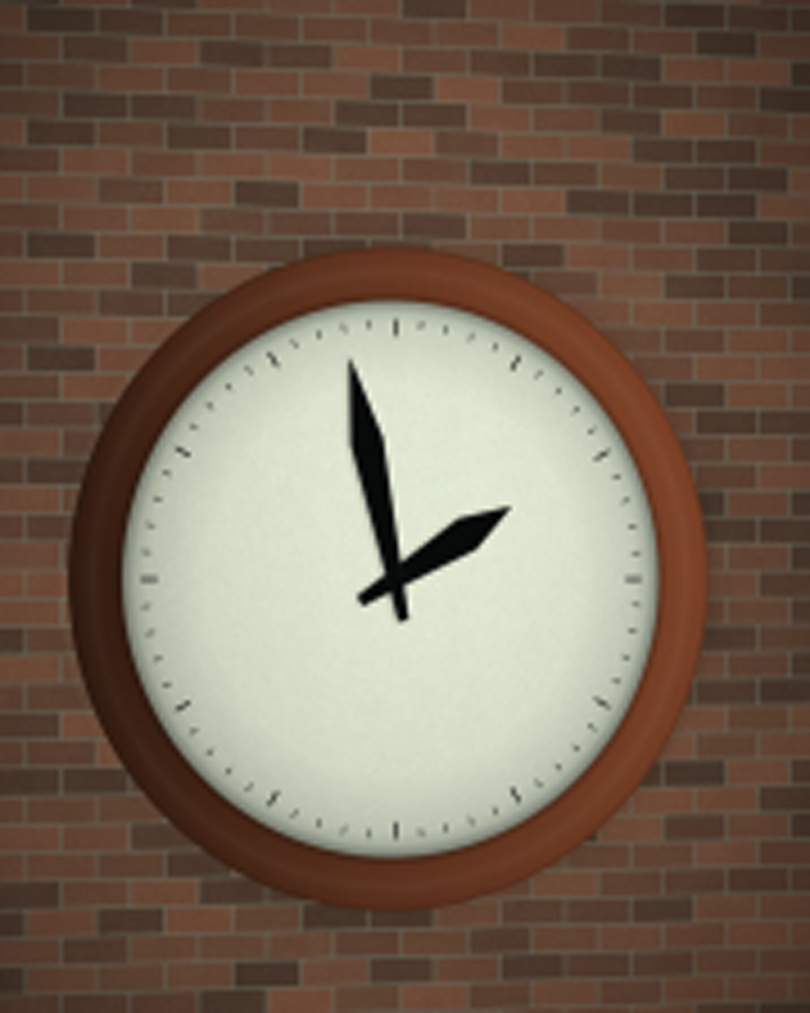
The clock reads 1.58
